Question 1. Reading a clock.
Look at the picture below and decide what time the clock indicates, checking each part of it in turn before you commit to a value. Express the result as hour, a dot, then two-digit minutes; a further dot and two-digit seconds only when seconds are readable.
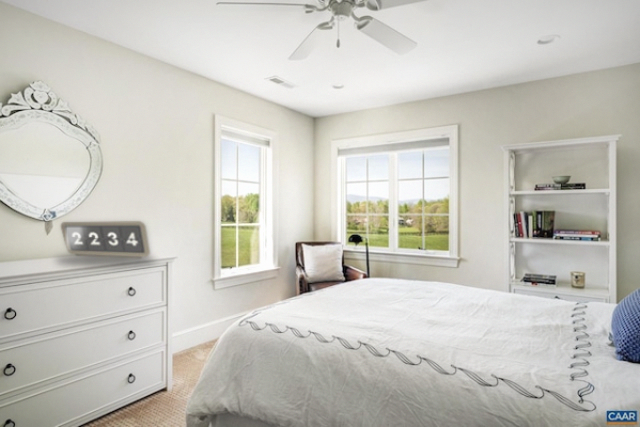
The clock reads 22.34
